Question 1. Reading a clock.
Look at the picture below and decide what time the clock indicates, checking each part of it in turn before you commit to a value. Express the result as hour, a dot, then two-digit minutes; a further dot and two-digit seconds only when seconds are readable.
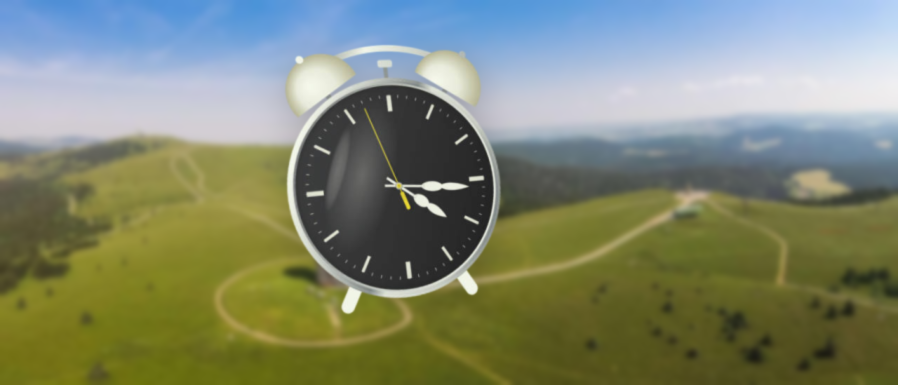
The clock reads 4.15.57
